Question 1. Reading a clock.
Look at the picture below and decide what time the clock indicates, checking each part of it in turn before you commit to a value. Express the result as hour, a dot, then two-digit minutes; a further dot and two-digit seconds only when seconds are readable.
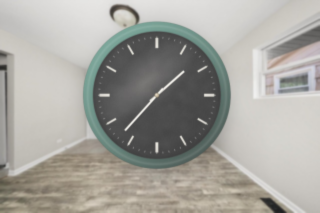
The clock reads 1.37
